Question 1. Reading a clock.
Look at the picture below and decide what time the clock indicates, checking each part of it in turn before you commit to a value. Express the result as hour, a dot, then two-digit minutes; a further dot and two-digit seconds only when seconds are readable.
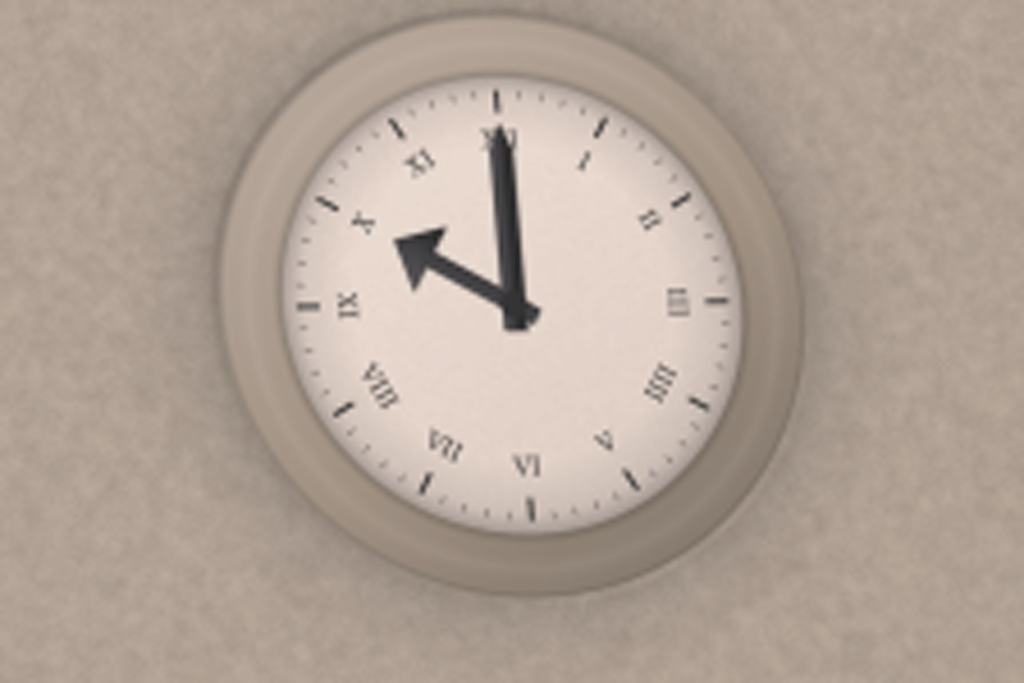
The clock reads 10.00
